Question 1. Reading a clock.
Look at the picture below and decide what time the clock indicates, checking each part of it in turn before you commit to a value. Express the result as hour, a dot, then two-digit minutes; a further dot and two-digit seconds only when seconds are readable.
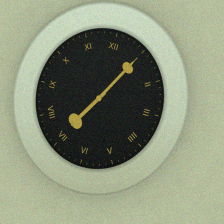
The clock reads 7.05
